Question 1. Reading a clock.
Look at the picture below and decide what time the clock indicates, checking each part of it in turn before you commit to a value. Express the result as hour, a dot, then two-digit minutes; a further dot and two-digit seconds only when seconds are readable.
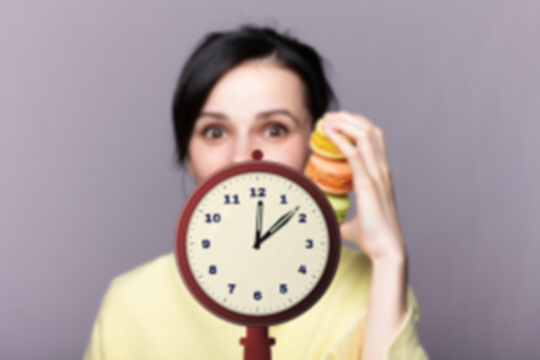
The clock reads 12.08
